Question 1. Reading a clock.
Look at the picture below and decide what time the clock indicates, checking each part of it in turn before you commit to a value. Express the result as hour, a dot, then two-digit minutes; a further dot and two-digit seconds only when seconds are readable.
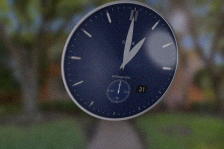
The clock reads 1.00
